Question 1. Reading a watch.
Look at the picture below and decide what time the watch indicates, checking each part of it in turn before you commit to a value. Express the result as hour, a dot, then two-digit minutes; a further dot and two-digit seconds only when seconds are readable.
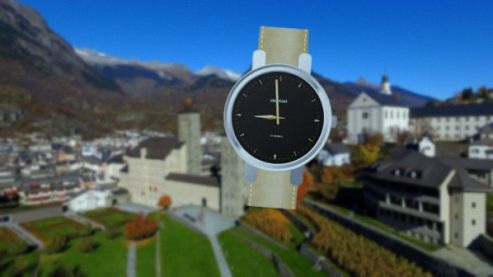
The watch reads 8.59
